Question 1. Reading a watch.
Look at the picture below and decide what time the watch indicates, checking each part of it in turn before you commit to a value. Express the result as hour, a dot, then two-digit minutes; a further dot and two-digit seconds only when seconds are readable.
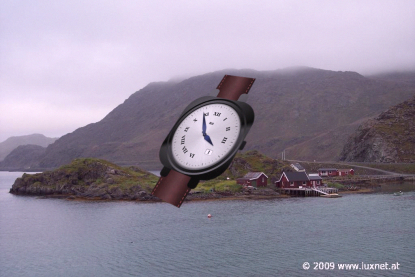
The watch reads 3.54
